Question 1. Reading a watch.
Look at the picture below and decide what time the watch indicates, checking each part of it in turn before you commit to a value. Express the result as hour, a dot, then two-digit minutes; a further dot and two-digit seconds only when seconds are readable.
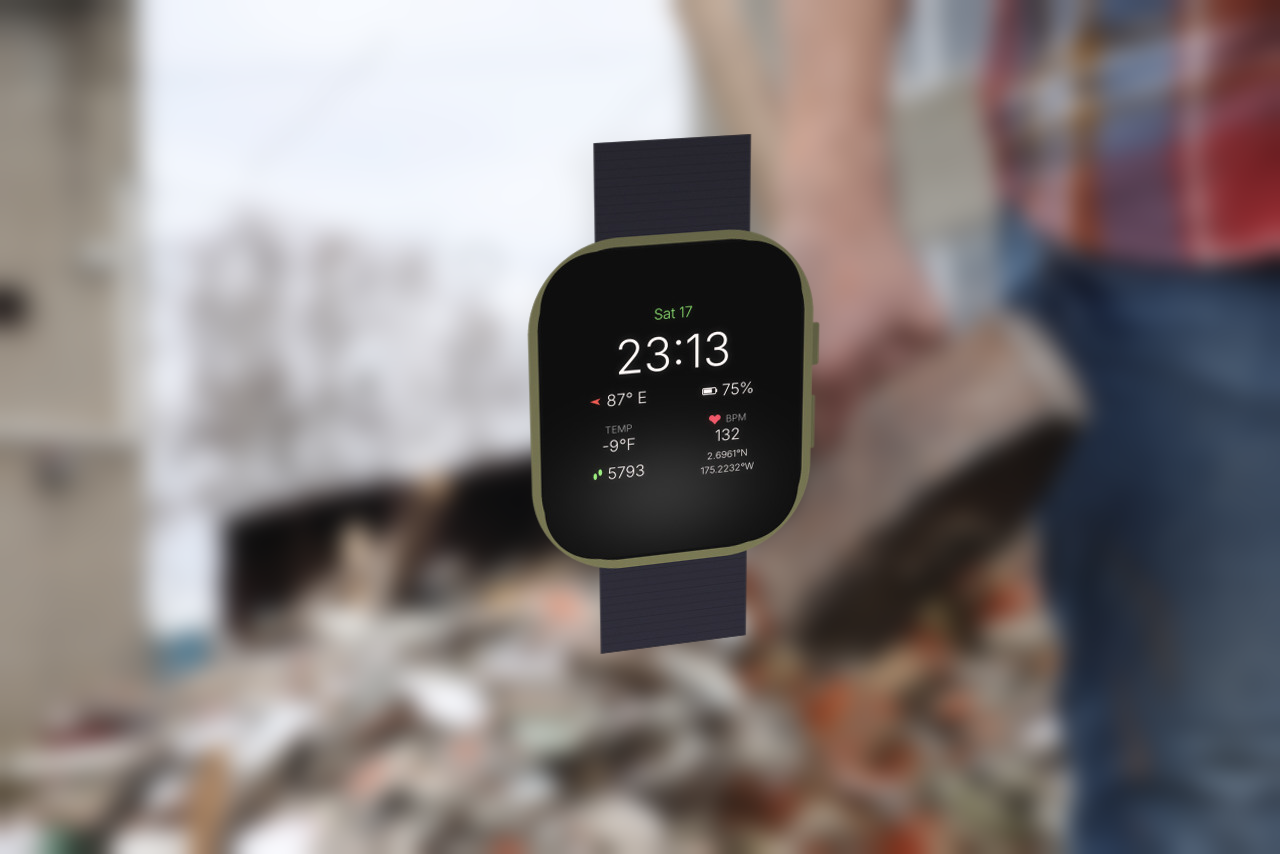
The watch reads 23.13
